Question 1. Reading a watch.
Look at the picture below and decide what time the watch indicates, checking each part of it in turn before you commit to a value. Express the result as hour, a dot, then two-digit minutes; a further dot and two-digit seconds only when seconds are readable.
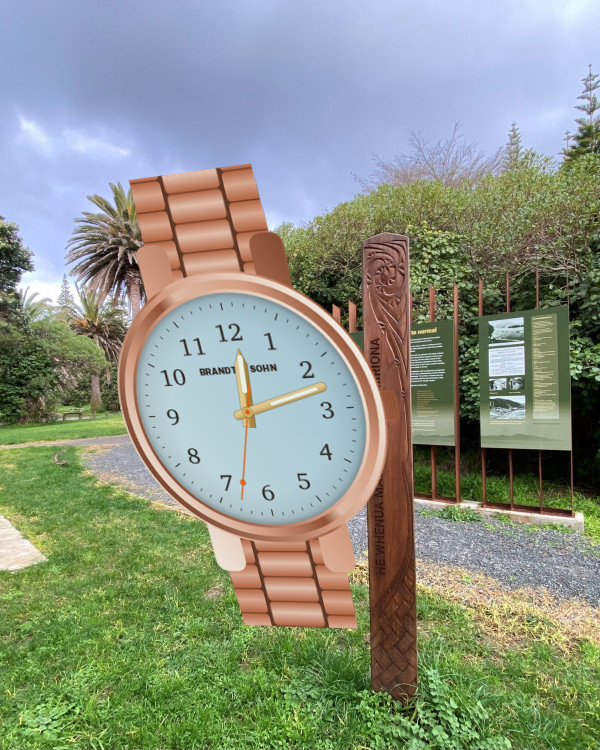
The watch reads 12.12.33
